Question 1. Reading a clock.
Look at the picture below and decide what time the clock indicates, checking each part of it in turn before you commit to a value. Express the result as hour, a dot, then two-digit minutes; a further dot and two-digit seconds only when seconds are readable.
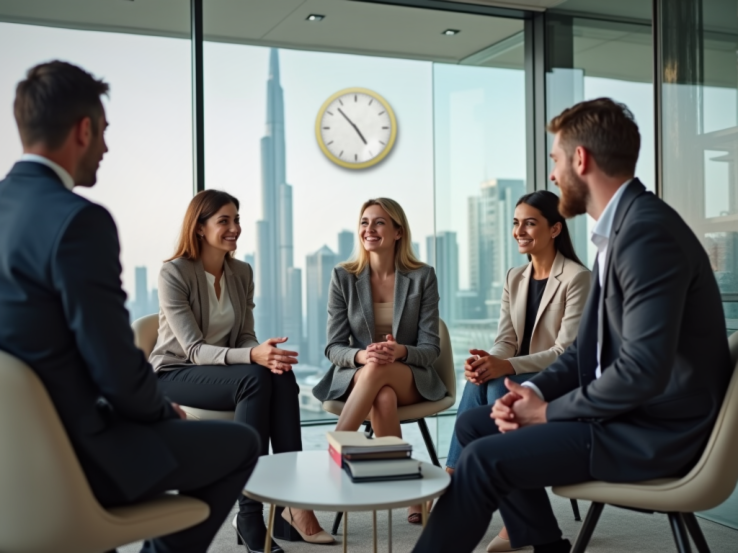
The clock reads 4.53
